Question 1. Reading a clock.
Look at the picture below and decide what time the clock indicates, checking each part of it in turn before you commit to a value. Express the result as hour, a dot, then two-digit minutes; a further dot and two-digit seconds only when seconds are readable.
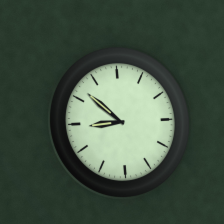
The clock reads 8.52
